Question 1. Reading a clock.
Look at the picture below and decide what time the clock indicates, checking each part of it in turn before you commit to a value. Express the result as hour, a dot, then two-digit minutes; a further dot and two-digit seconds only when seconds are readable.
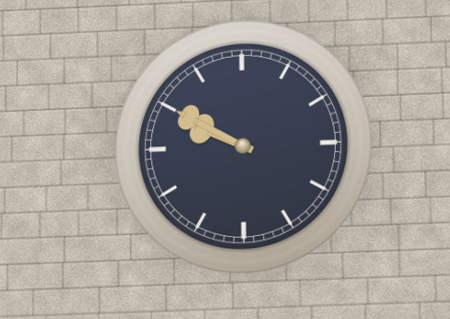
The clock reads 9.50
